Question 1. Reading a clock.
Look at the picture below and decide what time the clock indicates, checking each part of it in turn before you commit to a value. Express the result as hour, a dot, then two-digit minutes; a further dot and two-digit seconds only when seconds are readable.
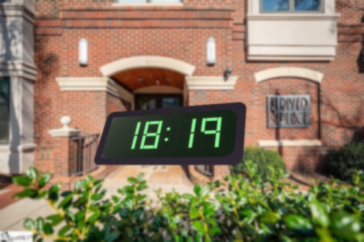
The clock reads 18.19
